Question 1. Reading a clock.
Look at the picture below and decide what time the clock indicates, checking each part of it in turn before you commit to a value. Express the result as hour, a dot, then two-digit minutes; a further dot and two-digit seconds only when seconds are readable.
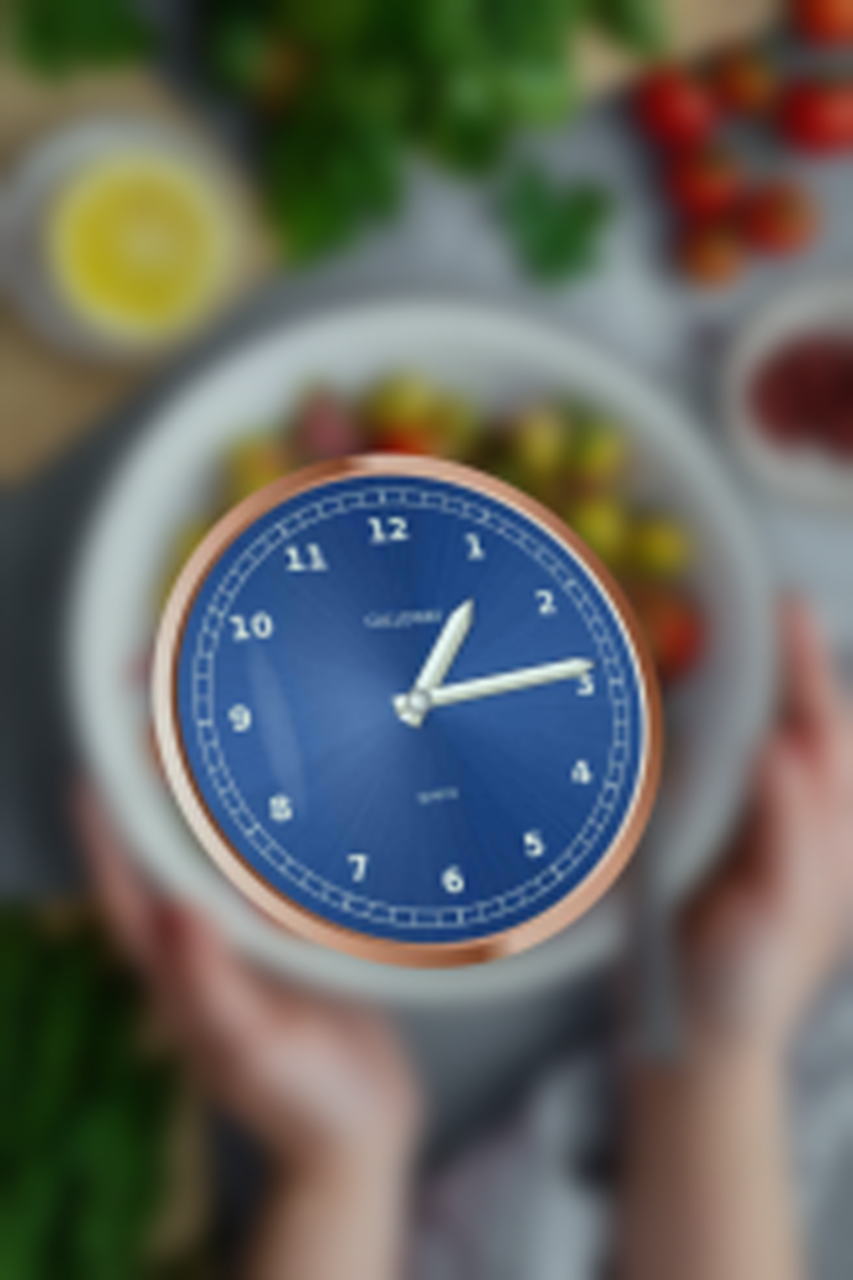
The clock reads 1.14
